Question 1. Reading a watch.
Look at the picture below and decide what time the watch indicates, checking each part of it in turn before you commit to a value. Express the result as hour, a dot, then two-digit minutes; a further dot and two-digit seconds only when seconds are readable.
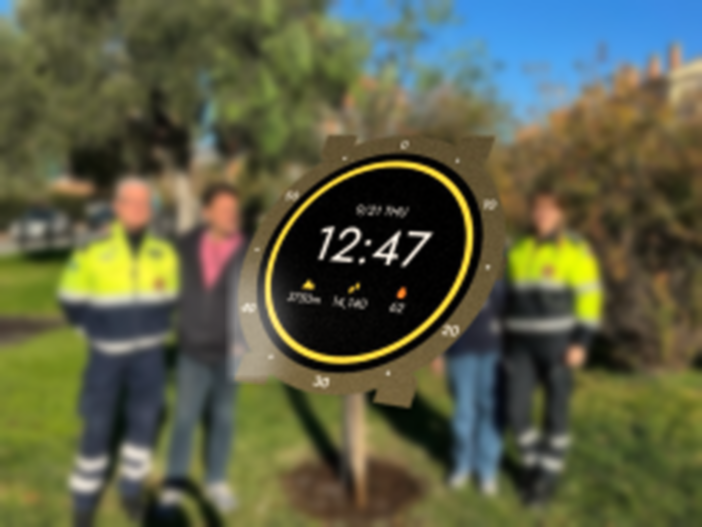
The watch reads 12.47
